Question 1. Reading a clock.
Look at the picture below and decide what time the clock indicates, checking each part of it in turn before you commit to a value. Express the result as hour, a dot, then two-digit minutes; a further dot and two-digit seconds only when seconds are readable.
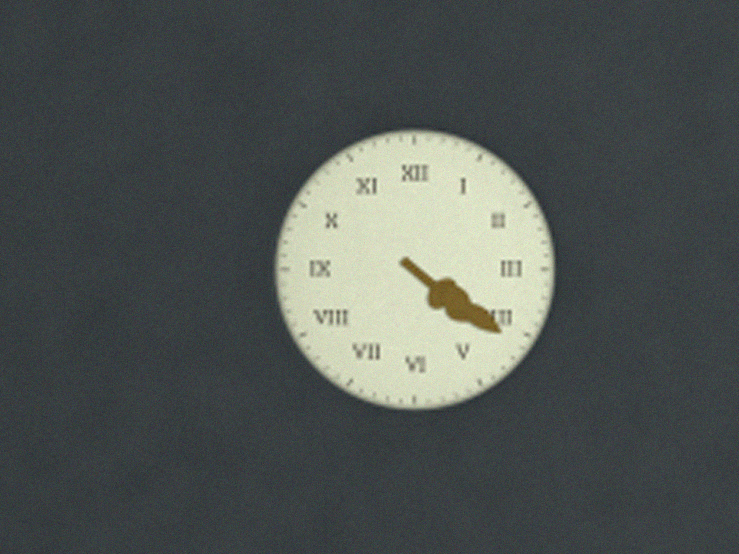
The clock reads 4.21
